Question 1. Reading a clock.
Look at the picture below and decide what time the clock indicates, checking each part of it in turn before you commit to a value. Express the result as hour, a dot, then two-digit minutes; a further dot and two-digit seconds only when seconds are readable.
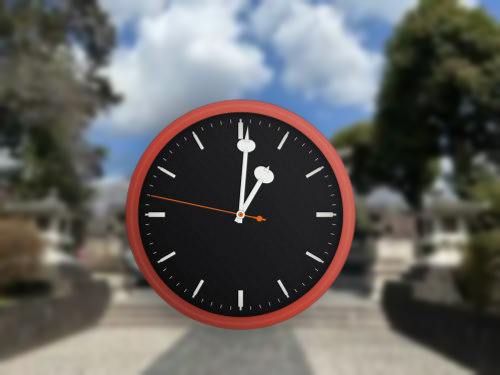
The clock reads 1.00.47
